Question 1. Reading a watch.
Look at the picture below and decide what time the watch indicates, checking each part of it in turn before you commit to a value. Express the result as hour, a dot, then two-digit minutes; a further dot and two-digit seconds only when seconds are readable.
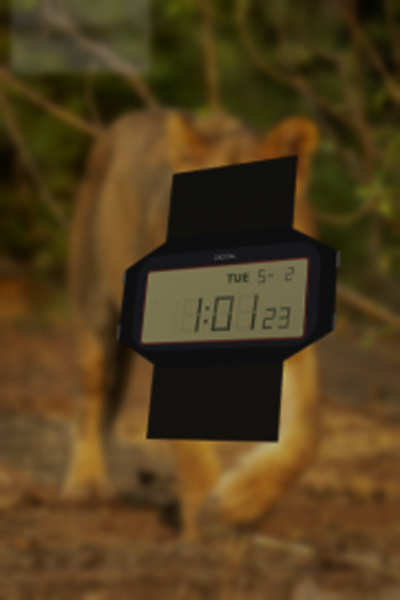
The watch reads 1.01.23
